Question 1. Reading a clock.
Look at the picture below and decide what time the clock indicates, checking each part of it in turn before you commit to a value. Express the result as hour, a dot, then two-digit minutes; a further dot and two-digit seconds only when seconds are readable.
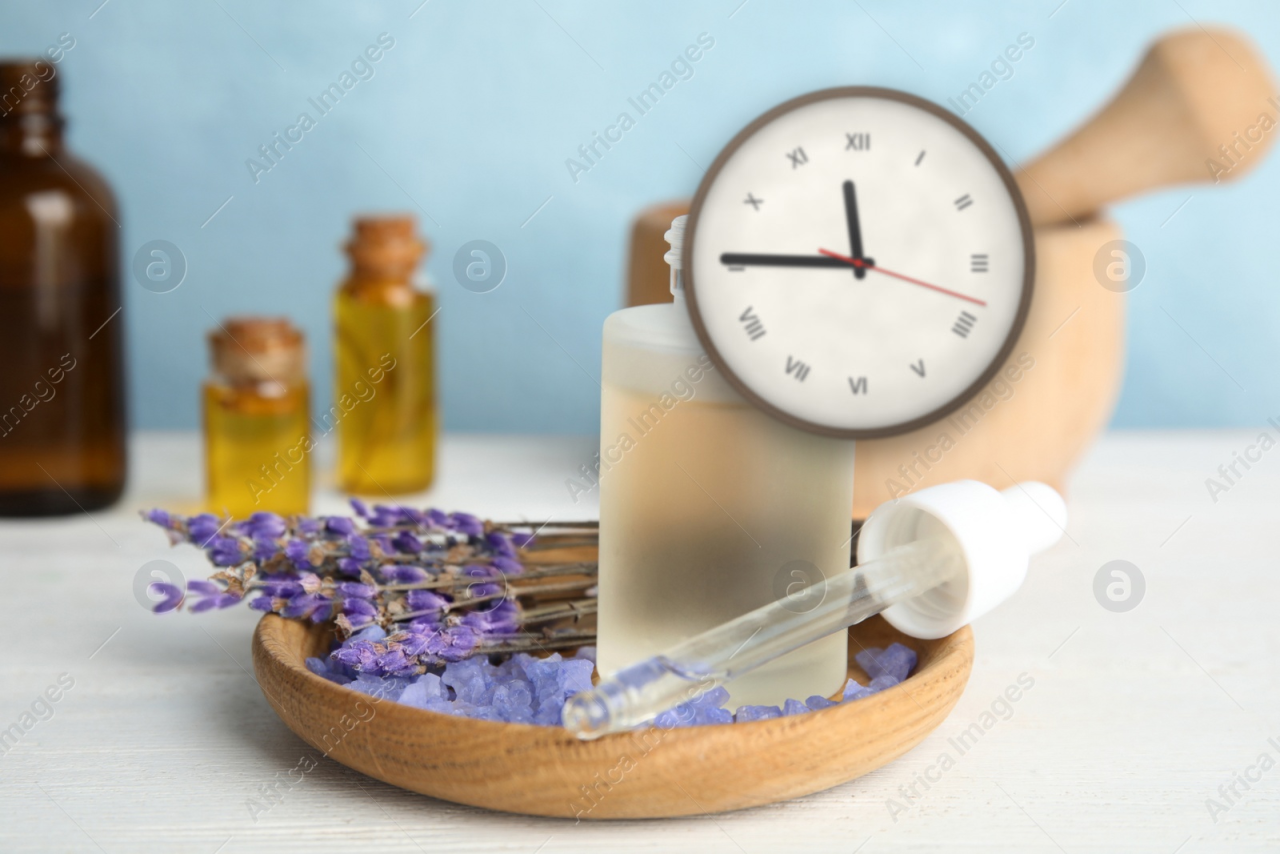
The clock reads 11.45.18
